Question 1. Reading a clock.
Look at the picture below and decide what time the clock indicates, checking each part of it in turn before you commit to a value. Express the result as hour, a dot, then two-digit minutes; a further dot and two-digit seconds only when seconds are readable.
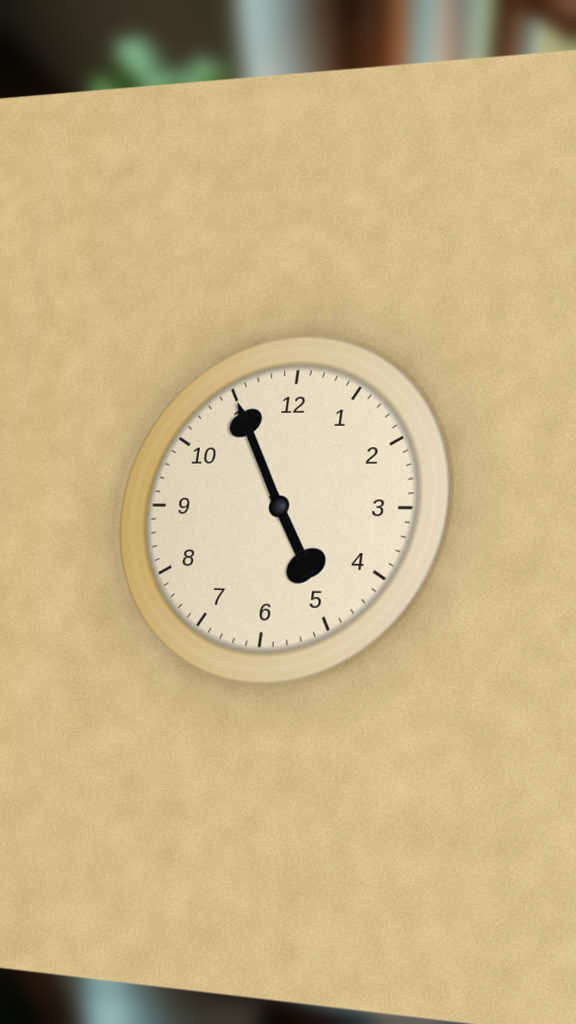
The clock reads 4.55
